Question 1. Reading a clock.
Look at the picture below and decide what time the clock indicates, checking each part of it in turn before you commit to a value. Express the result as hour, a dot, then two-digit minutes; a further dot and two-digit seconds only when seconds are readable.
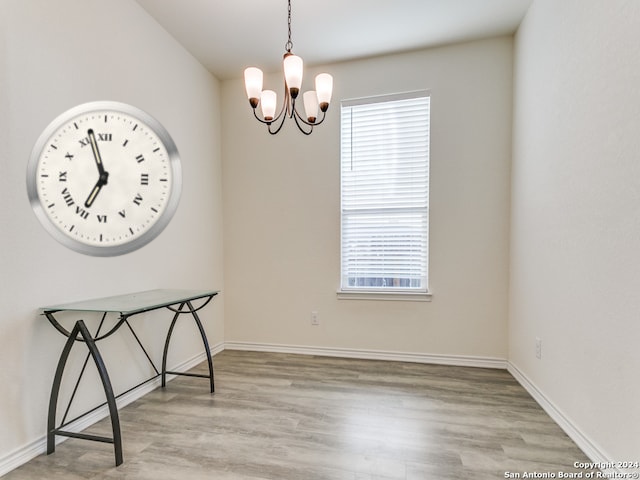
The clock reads 6.57
